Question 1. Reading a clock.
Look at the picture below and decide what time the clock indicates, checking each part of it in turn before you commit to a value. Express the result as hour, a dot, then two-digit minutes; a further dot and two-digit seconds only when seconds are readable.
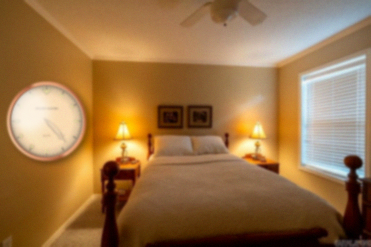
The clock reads 4.23
